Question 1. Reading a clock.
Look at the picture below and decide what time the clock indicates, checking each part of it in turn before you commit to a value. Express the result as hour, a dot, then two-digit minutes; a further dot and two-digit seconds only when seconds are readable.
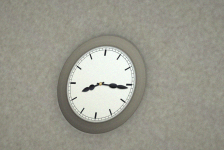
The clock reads 8.16
